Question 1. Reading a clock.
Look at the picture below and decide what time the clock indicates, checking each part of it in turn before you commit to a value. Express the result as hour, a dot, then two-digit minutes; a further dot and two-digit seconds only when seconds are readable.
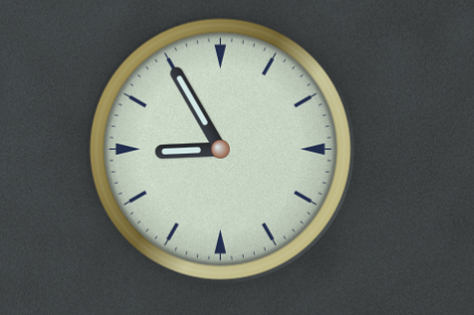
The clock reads 8.55
